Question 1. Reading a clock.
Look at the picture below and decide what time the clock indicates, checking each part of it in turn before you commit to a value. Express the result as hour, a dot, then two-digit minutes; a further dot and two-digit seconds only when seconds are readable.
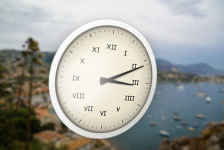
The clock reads 3.11
